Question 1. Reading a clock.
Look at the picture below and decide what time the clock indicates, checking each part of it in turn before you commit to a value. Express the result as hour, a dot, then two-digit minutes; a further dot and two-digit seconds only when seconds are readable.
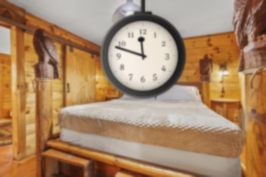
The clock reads 11.48
